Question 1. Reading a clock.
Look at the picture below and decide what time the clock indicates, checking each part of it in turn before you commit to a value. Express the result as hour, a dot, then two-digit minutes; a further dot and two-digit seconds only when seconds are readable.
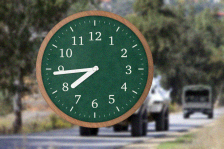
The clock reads 7.44
